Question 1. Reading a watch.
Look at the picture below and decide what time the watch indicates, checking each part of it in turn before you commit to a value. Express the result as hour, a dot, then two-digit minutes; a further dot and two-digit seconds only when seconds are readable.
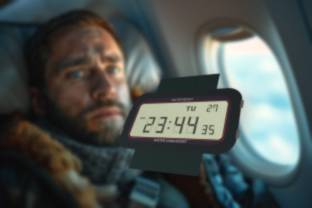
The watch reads 23.44
